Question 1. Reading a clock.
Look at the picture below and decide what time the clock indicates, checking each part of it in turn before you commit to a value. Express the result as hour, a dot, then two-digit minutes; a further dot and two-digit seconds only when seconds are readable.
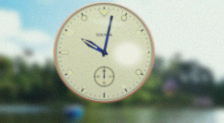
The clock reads 10.02
